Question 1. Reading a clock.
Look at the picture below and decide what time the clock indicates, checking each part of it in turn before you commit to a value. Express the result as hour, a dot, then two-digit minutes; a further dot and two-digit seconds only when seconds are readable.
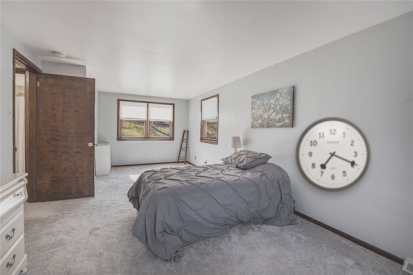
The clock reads 7.19
